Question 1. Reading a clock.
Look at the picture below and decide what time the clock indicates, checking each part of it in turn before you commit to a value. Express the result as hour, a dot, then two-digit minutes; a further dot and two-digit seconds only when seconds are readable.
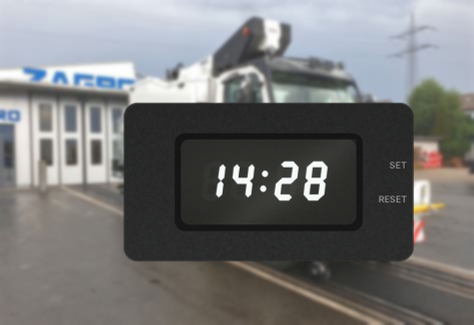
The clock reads 14.28
